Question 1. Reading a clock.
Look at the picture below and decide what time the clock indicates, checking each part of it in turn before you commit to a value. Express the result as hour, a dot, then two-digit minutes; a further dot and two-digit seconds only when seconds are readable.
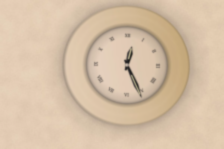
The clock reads 12.26
